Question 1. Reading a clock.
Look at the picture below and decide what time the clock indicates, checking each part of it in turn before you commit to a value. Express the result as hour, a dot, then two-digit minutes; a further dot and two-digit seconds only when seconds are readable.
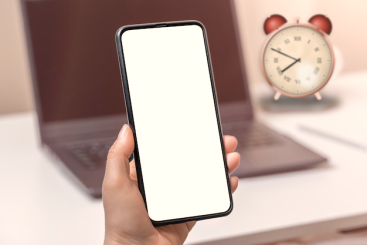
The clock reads 7.49
